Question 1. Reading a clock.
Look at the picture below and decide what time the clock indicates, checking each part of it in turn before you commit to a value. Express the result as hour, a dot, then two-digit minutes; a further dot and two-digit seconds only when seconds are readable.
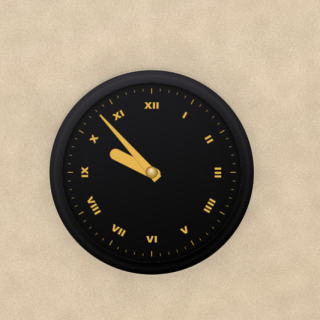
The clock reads 9.53
